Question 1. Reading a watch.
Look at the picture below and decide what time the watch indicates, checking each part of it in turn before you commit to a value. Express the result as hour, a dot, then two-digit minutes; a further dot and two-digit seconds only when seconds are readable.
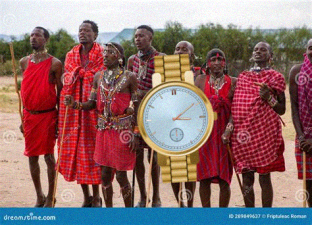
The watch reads 3.09
